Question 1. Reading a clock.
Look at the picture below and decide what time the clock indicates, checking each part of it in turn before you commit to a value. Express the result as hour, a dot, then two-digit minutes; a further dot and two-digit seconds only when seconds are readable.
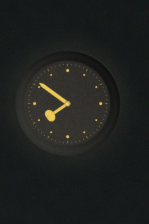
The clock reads 7.51
